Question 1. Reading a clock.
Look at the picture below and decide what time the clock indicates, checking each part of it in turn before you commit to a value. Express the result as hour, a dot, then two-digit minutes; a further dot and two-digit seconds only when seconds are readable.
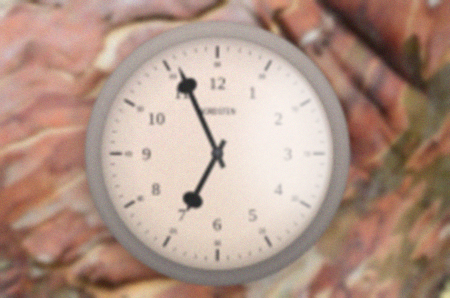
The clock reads 6.56
